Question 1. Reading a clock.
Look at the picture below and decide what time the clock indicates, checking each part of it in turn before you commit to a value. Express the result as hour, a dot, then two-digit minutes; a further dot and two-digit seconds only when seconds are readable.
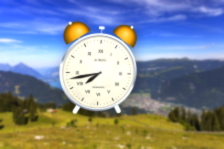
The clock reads 7.43
